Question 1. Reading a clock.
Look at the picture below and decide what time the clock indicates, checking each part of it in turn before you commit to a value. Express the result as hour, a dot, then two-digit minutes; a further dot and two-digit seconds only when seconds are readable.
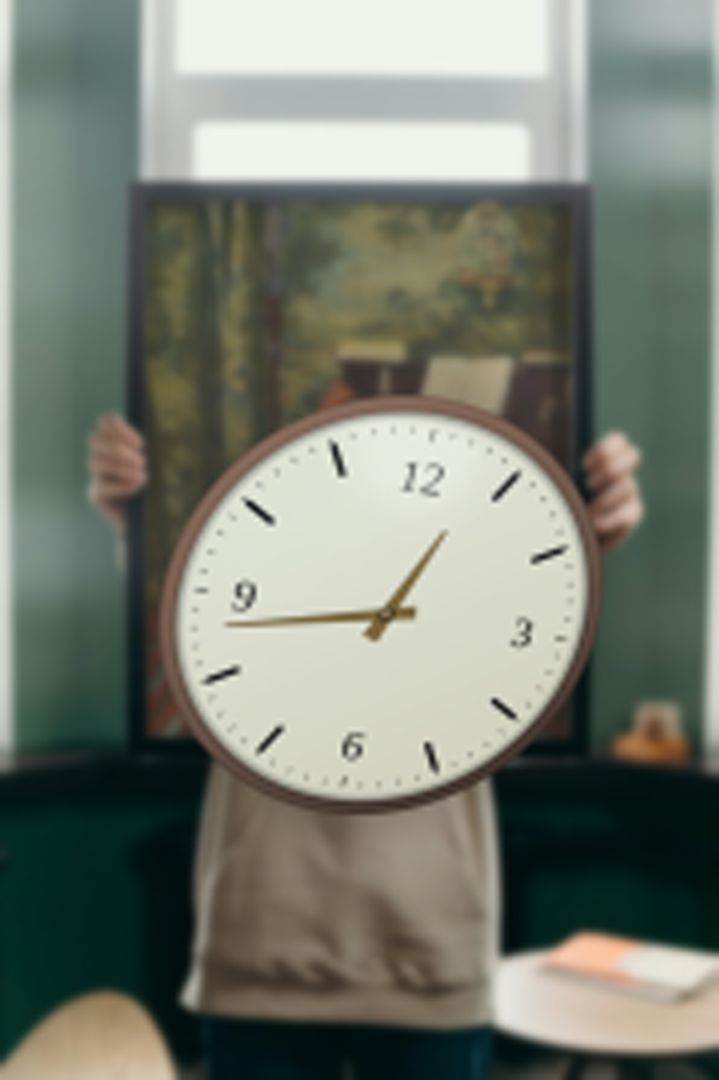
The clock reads 12.43
